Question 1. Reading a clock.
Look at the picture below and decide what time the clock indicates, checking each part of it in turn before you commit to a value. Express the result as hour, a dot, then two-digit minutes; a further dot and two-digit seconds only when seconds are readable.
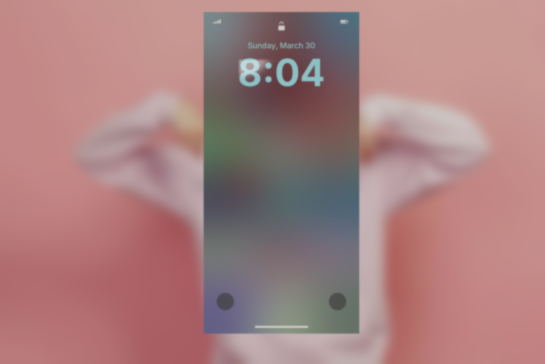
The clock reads 8.04
